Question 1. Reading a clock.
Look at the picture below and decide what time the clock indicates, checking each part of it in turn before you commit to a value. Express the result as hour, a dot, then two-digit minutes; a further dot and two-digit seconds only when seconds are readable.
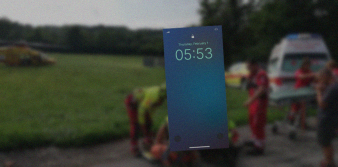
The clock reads 5.53
